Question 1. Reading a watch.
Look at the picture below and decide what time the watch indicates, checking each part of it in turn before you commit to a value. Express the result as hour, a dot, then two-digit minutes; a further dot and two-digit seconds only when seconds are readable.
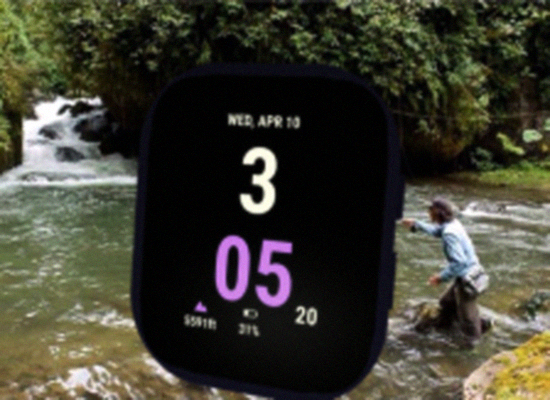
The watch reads 3.05.20
